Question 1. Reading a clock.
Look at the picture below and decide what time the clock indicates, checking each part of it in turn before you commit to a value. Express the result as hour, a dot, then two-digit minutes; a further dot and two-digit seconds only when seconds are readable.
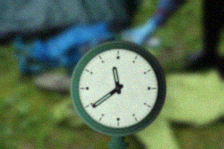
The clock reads 11.39
